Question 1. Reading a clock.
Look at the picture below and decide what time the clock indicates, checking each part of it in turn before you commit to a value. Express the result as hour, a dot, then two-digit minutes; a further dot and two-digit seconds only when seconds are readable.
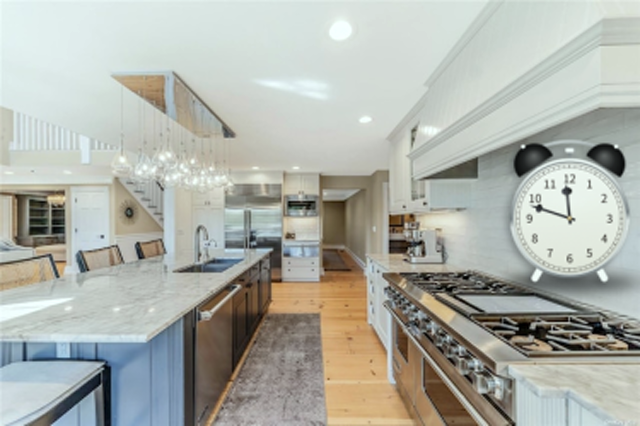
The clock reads 11.48
